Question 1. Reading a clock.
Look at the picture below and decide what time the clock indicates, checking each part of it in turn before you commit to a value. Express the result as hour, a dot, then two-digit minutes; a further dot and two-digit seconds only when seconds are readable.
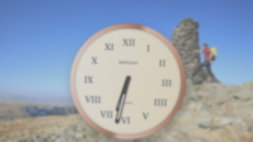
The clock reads 6.32
